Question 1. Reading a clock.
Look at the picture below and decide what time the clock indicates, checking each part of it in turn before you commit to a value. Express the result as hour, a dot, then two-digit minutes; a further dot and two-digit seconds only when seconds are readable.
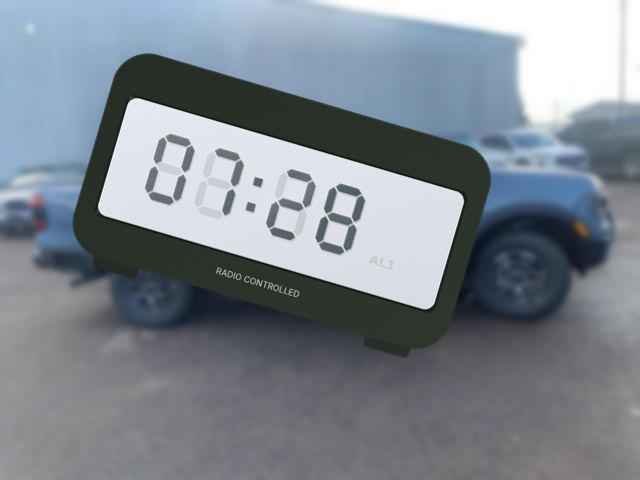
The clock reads 7.28
